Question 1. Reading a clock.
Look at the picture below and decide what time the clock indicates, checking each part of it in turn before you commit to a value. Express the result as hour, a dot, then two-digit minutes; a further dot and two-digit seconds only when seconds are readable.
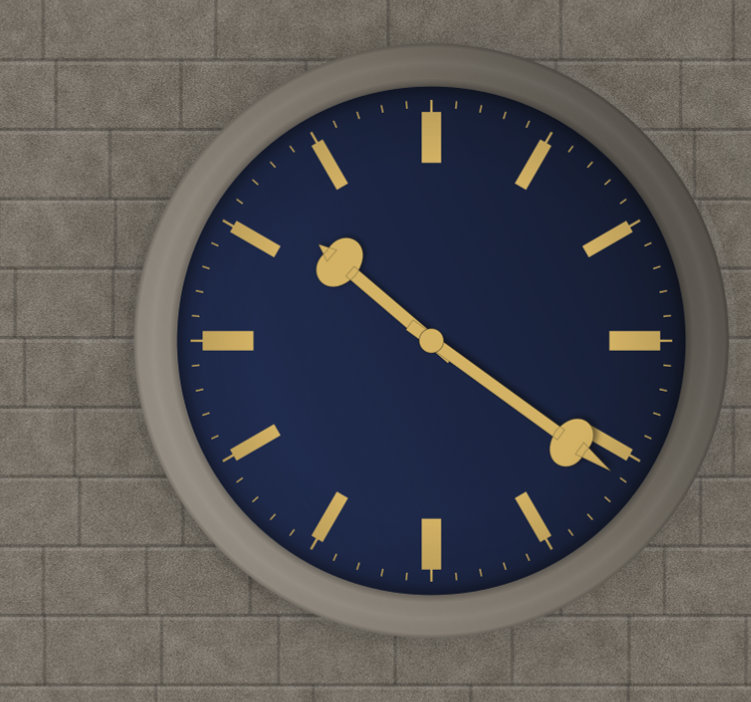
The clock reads 10.21
